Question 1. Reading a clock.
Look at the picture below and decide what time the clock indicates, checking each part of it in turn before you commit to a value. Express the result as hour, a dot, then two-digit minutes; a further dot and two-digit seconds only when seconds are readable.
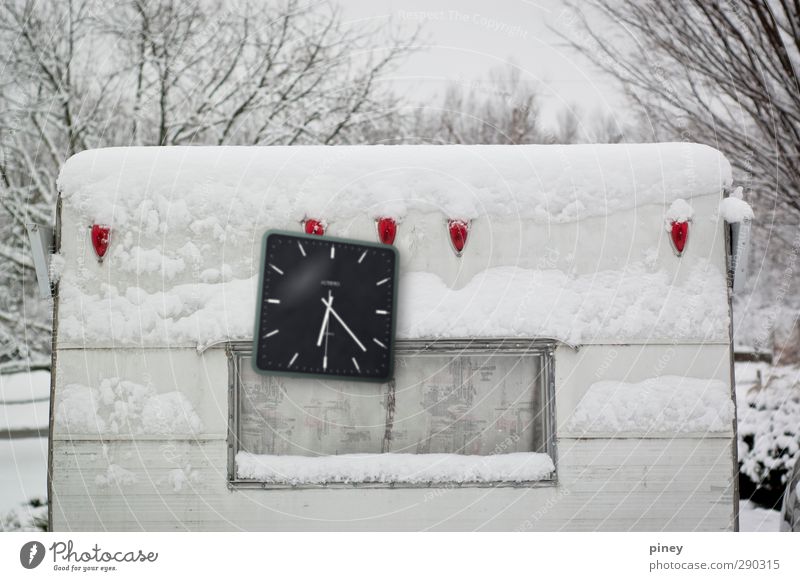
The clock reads 6.22.30
